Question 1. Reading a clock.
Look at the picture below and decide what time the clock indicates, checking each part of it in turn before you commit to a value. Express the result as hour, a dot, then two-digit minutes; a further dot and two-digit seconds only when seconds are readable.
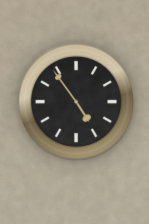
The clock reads 4.54
